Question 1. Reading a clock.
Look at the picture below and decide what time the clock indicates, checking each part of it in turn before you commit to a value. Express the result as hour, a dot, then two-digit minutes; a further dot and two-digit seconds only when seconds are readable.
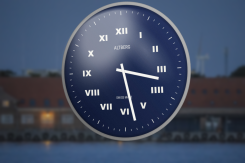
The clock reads 3.28
